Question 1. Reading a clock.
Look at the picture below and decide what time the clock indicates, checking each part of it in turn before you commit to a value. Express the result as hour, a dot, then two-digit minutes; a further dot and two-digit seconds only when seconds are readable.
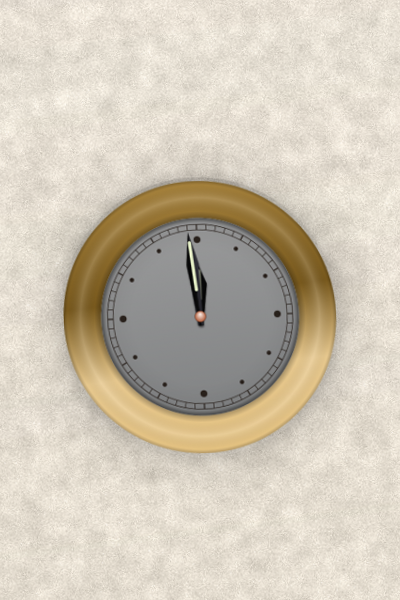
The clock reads 11.59
